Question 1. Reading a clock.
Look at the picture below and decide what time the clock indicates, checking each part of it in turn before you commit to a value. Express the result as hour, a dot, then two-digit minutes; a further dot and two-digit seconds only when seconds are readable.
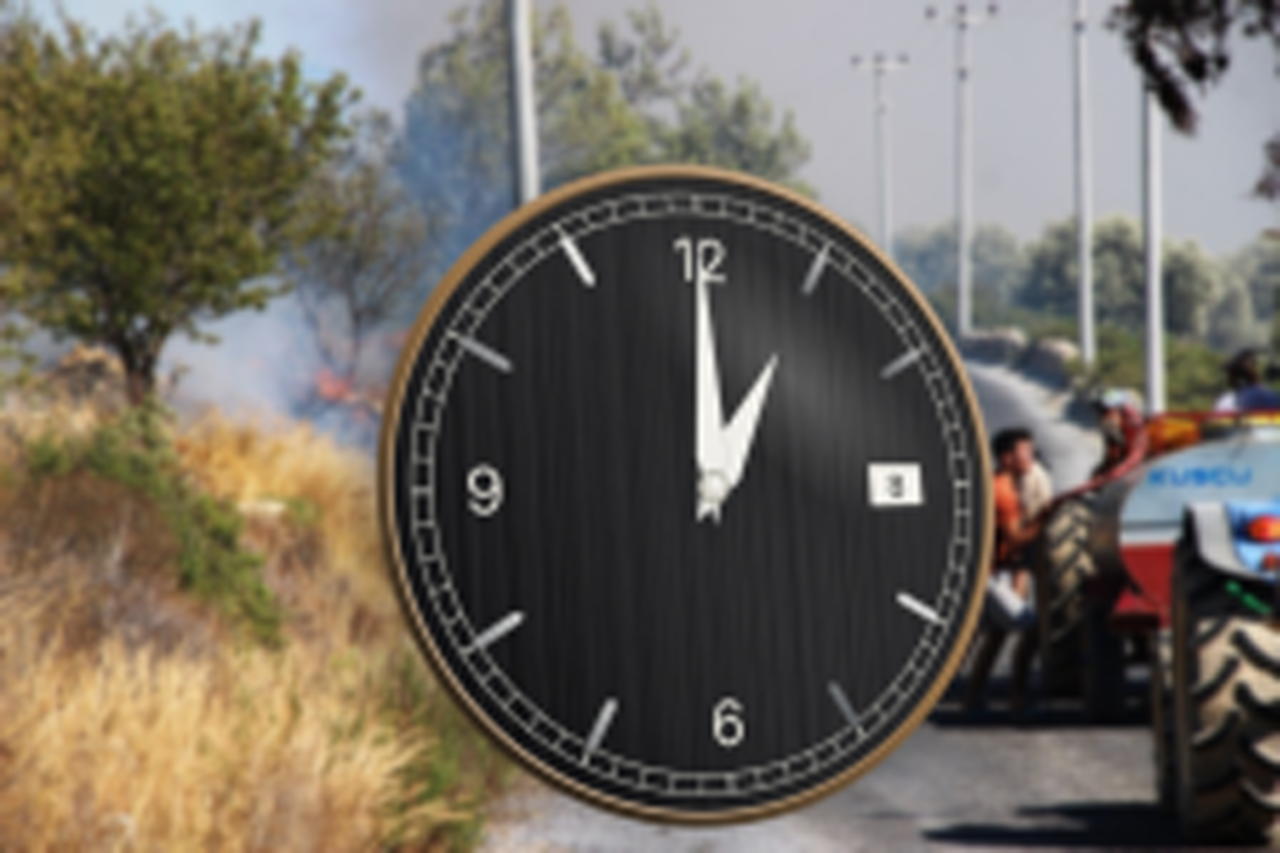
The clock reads 1.00
